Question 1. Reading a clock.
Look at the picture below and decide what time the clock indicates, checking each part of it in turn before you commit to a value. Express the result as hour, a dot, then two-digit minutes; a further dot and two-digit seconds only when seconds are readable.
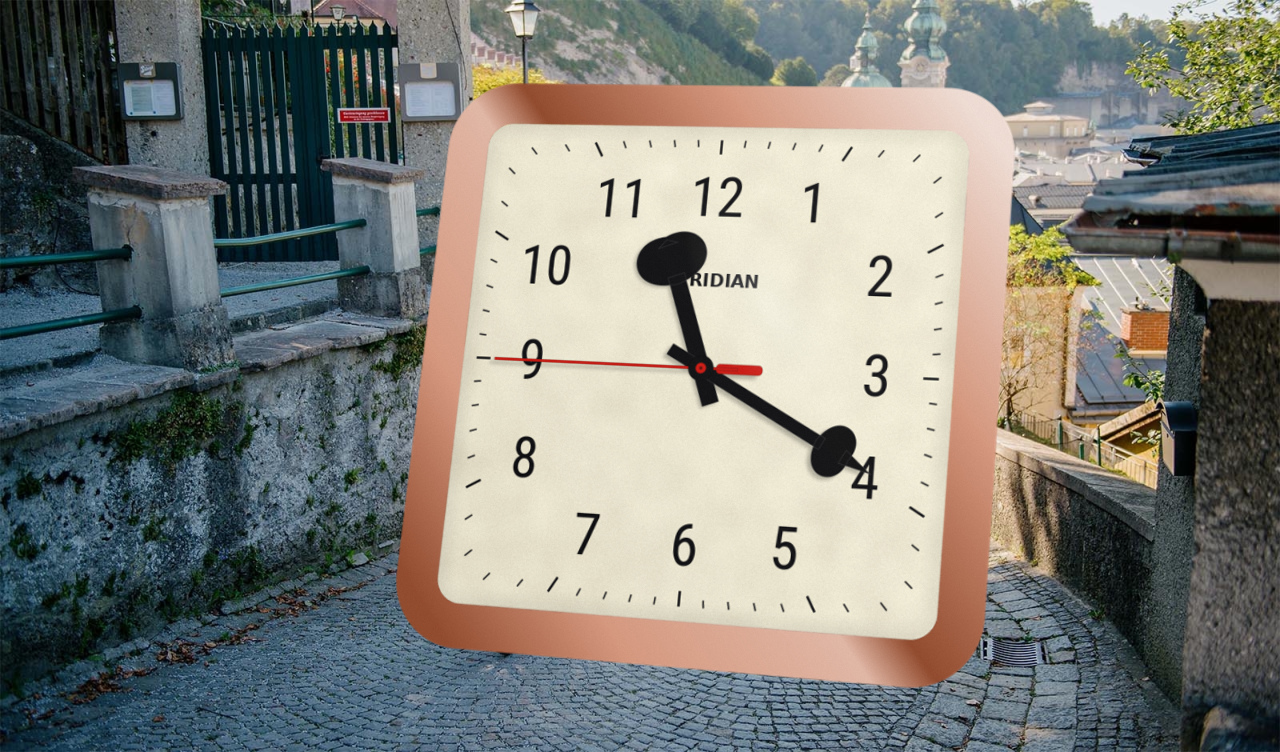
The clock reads 11.19.45
